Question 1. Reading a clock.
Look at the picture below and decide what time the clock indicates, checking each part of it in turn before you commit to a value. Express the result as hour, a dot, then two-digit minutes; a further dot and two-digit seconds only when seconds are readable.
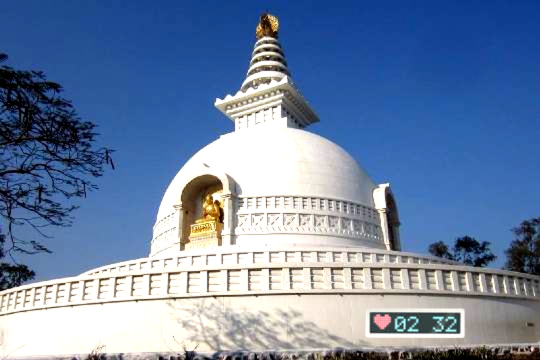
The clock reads 2.32
